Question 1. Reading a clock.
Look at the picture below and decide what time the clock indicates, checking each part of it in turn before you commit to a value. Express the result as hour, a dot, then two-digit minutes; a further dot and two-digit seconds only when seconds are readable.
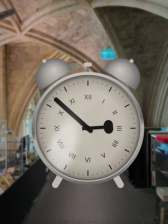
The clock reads 2.52
